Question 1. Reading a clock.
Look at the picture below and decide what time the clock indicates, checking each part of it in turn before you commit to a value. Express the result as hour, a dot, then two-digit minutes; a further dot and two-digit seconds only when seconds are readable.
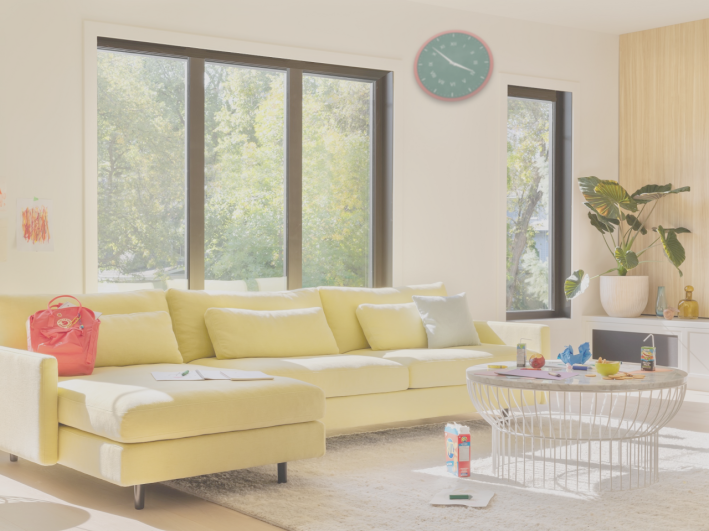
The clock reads 3.52
